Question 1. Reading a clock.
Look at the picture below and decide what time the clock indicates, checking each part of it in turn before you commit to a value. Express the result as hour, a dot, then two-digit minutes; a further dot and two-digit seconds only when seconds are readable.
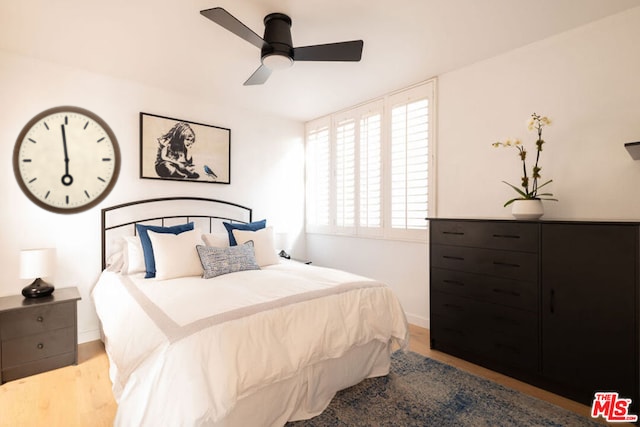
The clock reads 5.59
